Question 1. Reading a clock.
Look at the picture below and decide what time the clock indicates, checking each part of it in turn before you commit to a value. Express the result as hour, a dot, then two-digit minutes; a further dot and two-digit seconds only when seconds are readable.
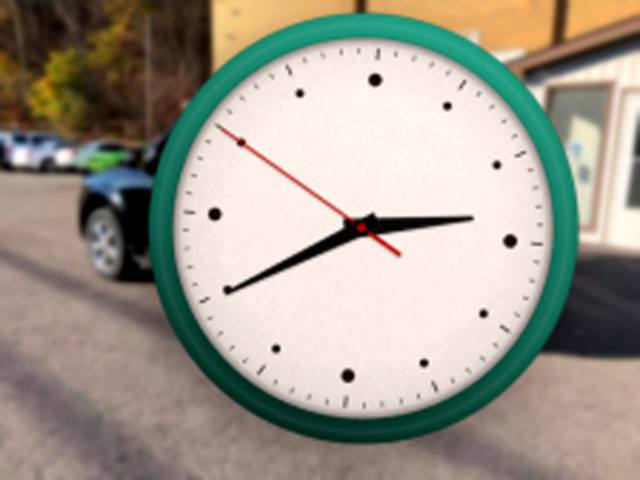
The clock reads 2.39.50
